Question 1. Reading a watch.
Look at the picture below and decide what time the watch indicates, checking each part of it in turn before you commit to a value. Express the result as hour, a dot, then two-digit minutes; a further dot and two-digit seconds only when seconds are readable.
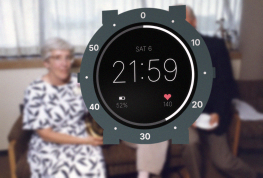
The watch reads 21.59
